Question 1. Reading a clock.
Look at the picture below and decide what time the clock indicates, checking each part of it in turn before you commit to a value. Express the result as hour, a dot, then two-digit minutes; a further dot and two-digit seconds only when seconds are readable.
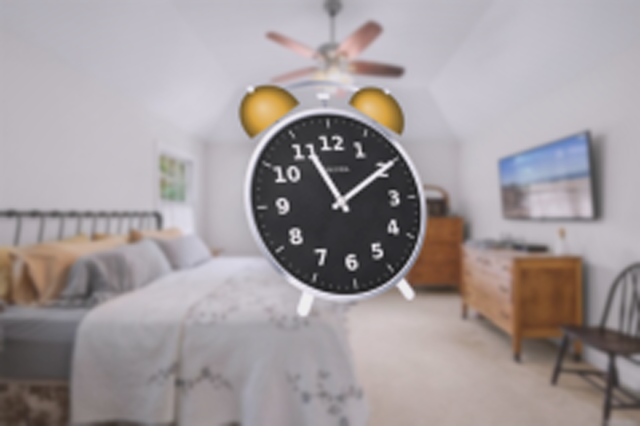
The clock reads 11.10
